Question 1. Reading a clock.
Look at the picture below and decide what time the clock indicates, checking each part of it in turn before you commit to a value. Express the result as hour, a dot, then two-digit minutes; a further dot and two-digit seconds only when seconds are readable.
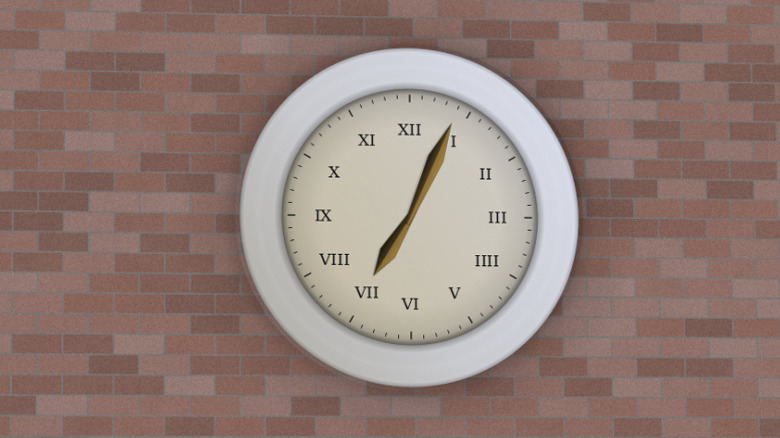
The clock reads 7.04
